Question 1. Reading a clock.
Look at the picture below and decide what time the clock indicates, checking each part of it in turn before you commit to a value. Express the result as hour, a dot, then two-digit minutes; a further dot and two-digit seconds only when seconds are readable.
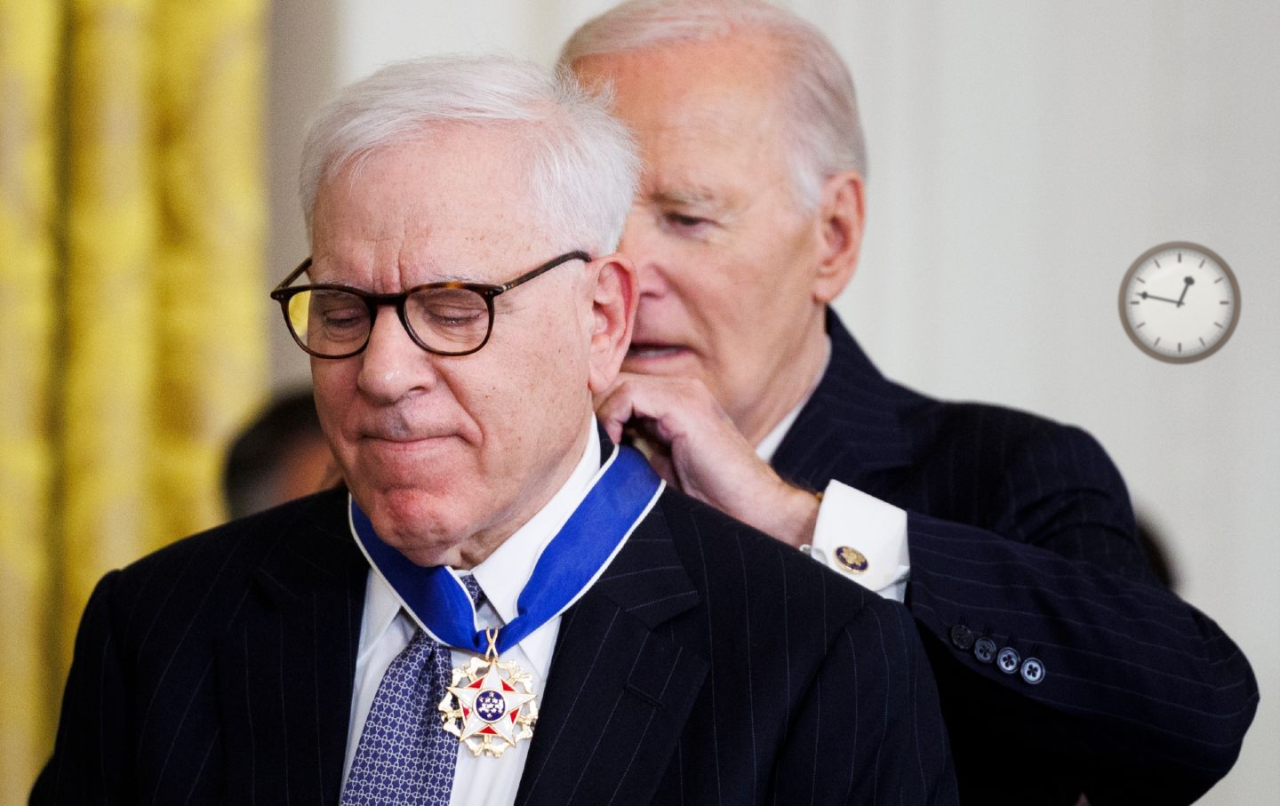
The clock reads 12.47
